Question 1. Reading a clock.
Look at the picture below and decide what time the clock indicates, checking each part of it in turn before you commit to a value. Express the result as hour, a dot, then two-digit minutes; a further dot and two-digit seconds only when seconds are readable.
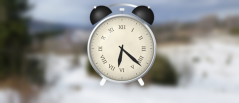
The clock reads 6.22
